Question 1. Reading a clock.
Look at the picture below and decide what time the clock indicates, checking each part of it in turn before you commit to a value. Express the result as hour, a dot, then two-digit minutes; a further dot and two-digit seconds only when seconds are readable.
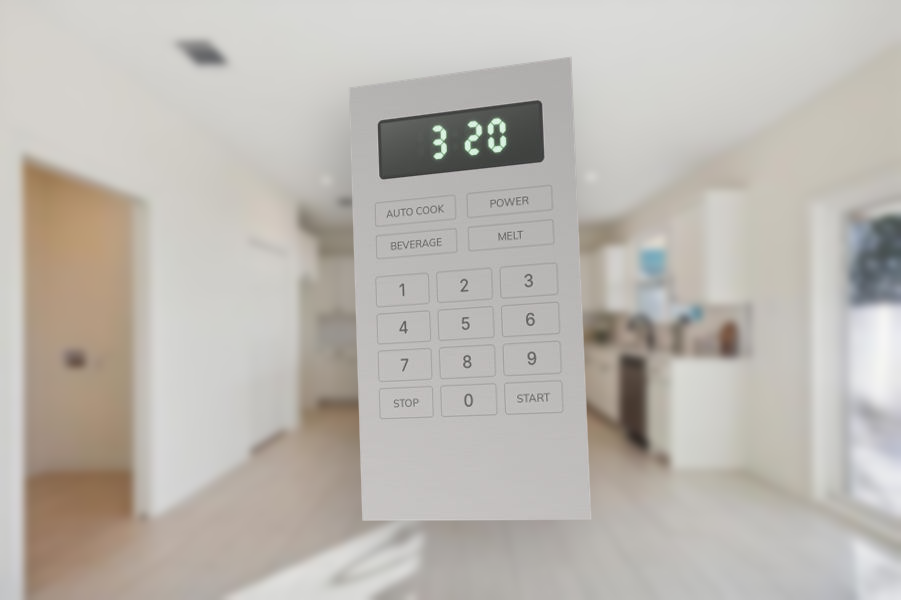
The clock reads 3.20
